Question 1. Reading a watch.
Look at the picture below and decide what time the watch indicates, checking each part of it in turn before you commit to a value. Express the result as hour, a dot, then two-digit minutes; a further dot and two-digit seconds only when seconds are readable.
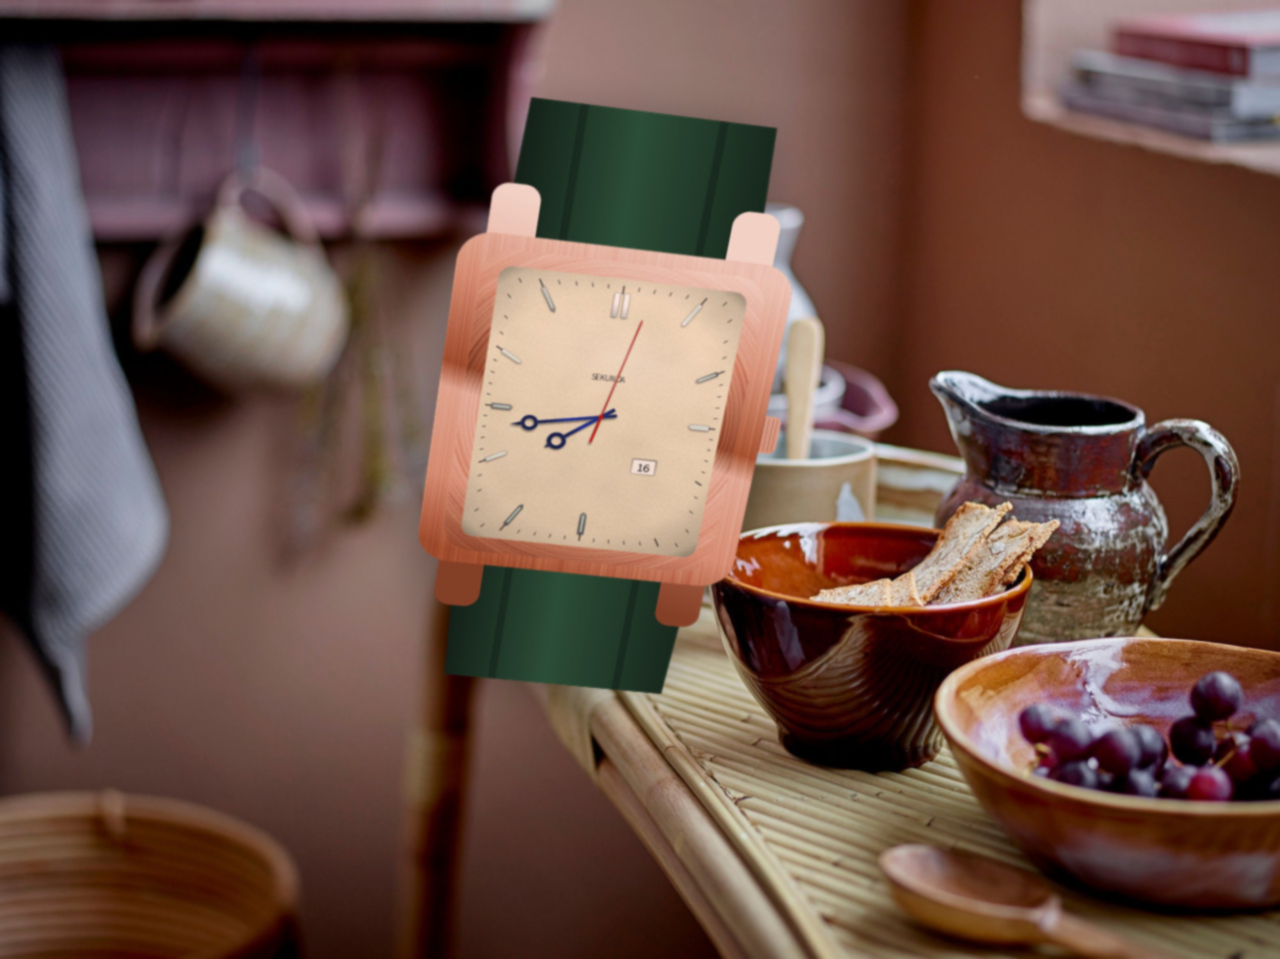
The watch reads 7.43.02
